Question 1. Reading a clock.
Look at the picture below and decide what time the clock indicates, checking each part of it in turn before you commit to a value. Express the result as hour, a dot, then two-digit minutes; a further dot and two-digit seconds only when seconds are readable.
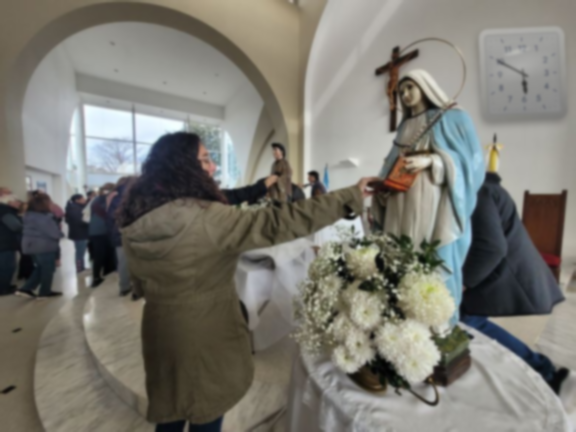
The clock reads 5.50
